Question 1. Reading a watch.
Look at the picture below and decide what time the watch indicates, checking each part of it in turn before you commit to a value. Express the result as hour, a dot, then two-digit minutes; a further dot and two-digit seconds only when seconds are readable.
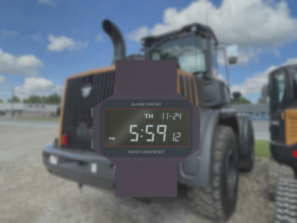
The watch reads 5.59
